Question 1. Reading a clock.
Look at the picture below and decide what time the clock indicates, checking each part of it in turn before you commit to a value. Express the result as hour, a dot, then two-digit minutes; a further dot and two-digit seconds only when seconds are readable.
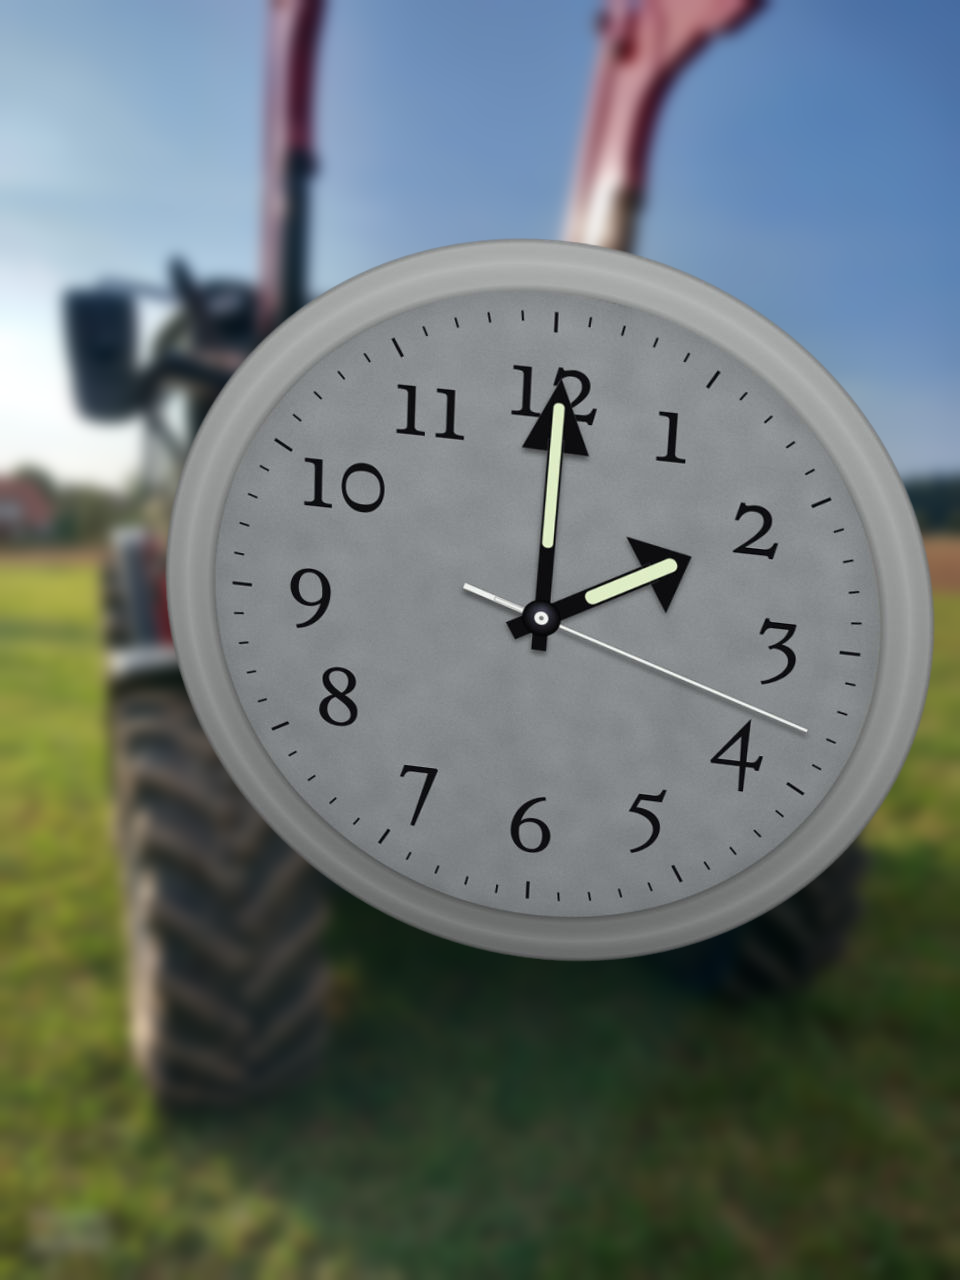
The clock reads 2.00.18
